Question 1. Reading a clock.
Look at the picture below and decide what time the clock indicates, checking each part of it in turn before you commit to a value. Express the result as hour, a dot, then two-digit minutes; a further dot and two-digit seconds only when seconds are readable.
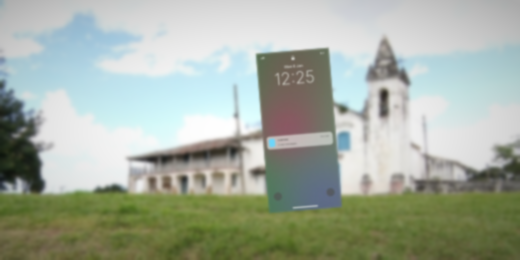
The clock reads 12.25
